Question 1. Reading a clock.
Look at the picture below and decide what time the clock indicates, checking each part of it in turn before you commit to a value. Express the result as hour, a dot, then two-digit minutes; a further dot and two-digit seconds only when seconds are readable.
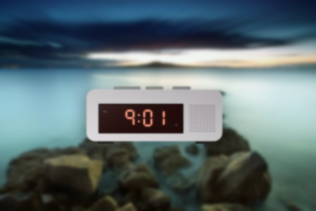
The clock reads 9.01
